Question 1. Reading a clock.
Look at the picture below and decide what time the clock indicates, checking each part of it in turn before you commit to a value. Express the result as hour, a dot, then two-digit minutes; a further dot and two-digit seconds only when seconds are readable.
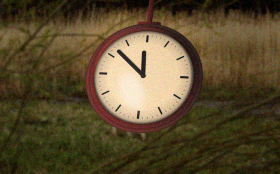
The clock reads 11.52
